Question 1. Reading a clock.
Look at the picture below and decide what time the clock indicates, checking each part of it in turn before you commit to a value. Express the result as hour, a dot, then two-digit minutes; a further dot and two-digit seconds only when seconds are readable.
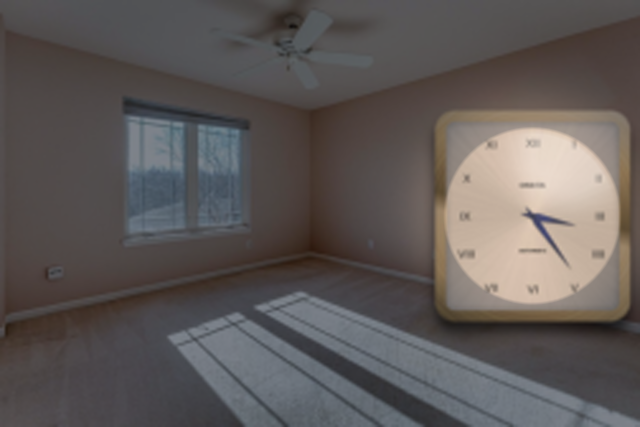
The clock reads 3.24
